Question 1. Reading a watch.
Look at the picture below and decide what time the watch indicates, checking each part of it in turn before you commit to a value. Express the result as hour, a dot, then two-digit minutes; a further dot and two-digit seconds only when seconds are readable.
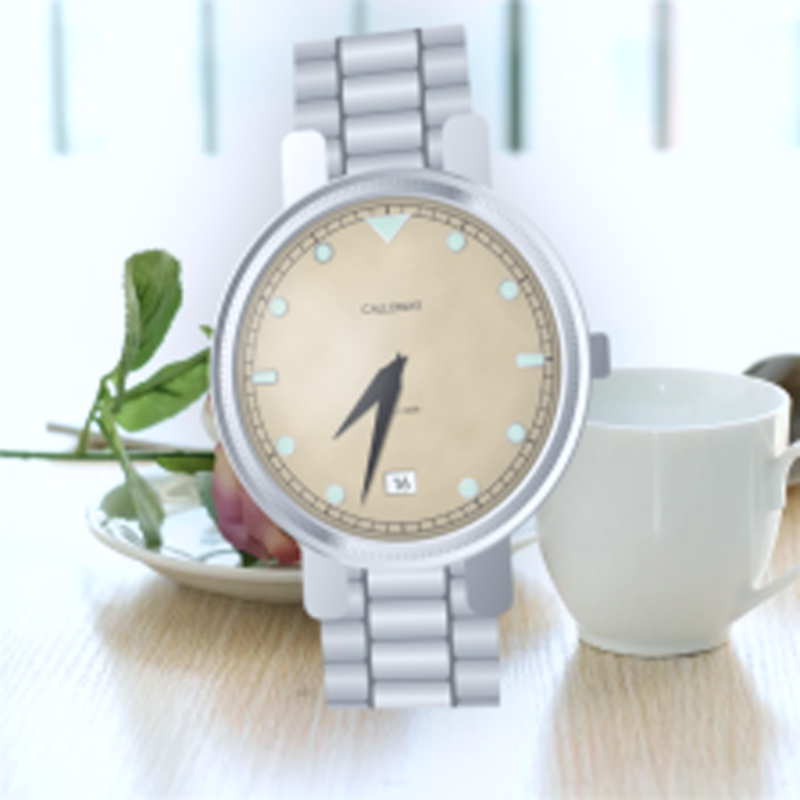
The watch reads 7.33
